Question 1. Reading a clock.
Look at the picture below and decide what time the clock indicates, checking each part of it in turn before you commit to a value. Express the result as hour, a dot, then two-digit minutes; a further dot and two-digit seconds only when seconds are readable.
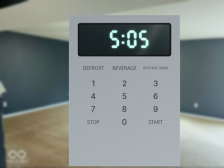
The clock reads 5.05
